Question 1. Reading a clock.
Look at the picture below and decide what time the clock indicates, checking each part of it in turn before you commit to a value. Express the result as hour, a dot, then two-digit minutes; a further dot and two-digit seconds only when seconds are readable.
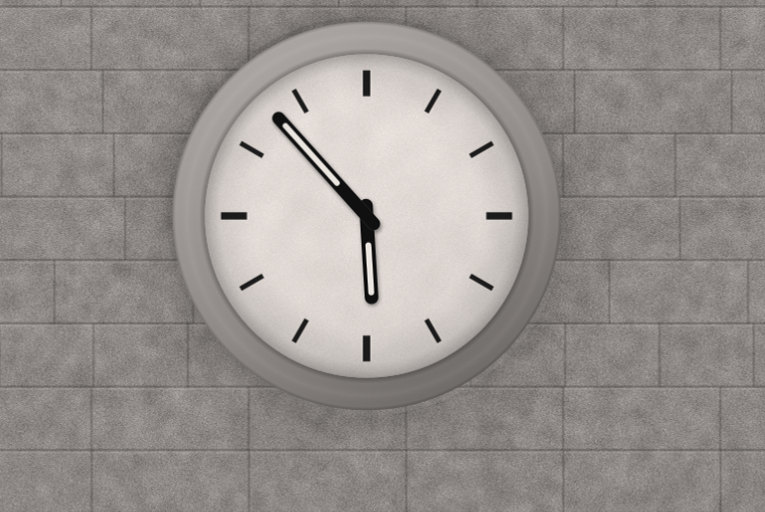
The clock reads 5.53
